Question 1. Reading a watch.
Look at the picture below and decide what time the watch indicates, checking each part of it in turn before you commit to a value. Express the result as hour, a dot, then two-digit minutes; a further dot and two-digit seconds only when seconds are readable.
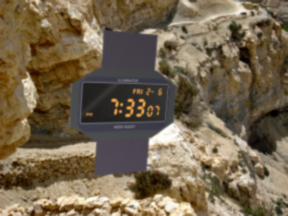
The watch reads 7.33.07
